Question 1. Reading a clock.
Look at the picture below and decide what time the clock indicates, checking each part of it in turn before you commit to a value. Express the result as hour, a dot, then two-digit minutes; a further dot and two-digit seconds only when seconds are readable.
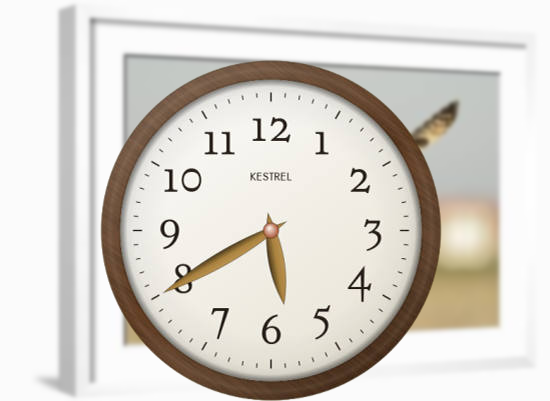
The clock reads 5.40
